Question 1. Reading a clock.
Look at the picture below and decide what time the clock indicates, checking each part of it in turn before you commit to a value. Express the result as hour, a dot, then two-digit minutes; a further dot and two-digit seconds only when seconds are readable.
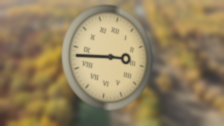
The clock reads 2.43
